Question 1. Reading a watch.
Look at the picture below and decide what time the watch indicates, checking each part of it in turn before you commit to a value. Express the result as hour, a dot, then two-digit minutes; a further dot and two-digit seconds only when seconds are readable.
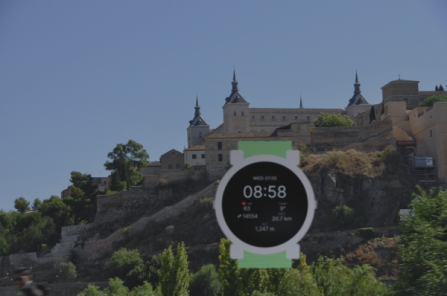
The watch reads 8.58
